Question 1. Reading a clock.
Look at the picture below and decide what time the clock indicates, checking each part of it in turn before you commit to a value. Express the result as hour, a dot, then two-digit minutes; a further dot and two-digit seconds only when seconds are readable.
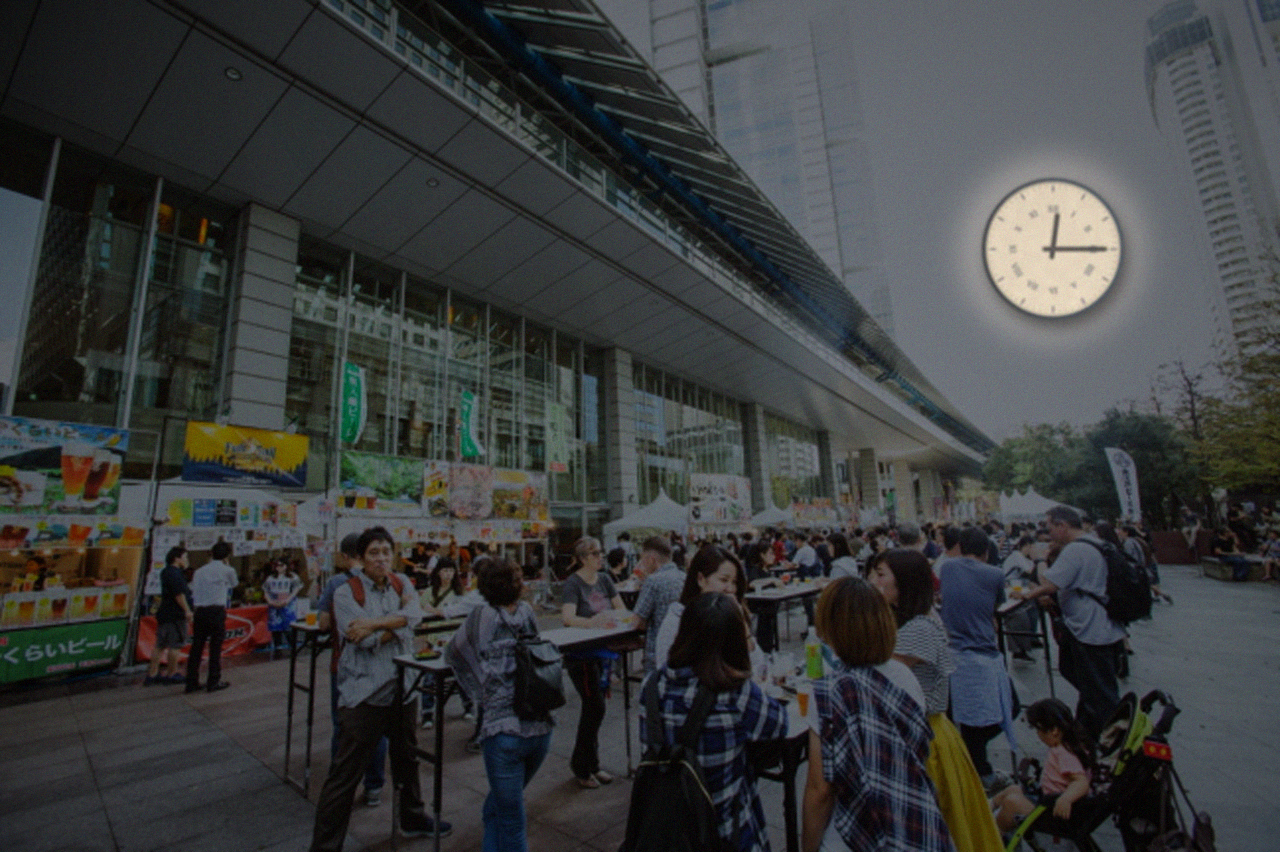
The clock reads 12.15
